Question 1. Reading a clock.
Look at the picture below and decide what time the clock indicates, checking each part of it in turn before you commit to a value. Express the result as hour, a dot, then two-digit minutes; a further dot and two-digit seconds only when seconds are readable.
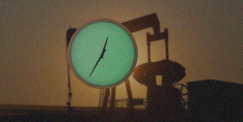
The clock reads 12.35
